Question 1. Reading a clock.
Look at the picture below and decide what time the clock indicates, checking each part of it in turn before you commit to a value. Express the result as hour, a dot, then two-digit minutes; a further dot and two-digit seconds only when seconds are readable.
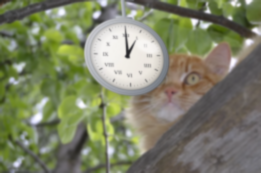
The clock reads 1.00
